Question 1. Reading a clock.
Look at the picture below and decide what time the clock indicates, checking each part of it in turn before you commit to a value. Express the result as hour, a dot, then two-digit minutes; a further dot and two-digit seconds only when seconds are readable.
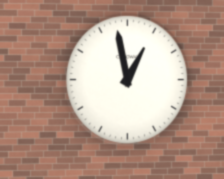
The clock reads 12.58
